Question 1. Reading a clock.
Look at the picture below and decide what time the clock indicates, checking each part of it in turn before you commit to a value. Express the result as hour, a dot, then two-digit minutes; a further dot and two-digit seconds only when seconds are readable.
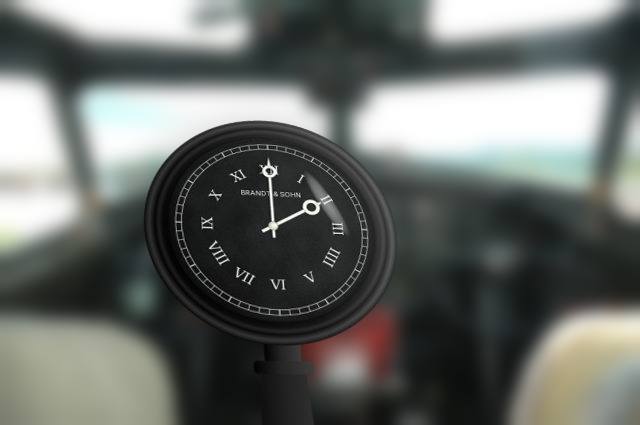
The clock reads 2.00
